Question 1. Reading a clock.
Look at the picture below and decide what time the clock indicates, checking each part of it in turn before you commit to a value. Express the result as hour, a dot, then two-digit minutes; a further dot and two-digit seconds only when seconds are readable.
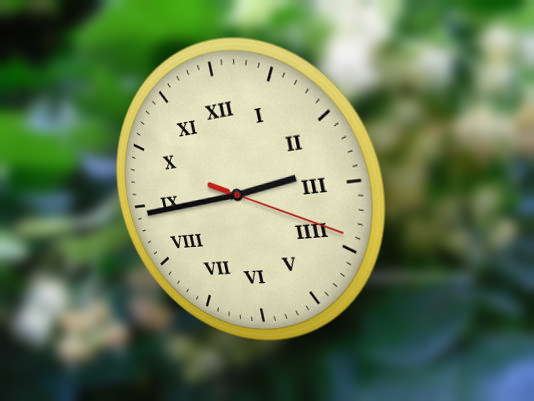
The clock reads 2.44.19
